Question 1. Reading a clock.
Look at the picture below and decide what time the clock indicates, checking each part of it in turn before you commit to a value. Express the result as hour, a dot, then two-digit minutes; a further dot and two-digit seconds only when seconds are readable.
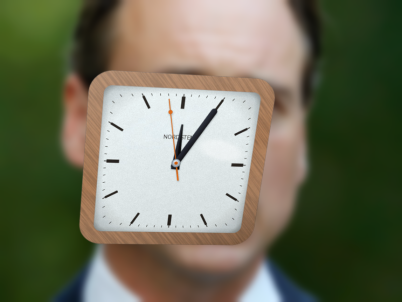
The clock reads 12.04.58
